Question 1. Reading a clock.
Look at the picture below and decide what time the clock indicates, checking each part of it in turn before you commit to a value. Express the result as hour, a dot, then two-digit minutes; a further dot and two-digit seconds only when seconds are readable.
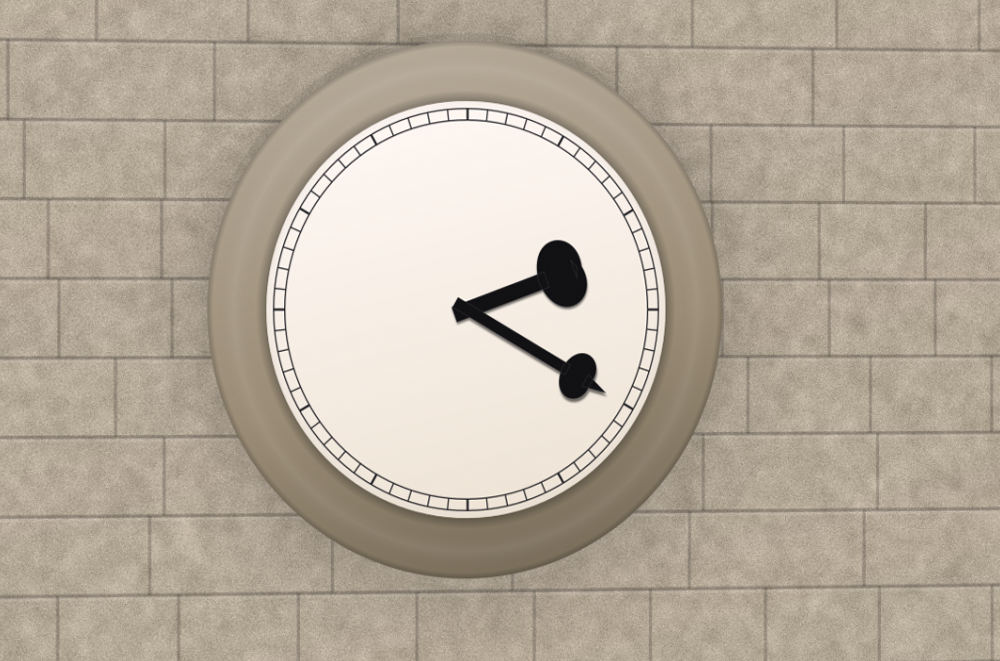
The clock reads 2.20
